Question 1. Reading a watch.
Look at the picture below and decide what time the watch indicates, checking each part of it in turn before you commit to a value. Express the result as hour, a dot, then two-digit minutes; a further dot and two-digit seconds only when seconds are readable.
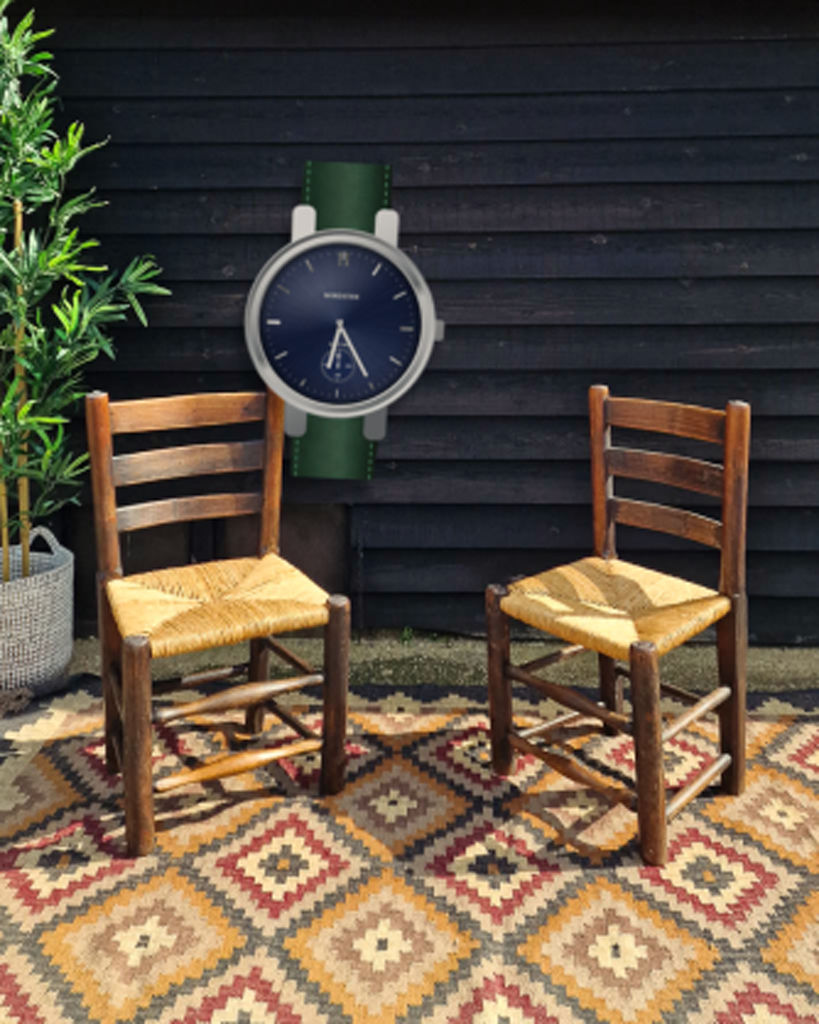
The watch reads 6.25
